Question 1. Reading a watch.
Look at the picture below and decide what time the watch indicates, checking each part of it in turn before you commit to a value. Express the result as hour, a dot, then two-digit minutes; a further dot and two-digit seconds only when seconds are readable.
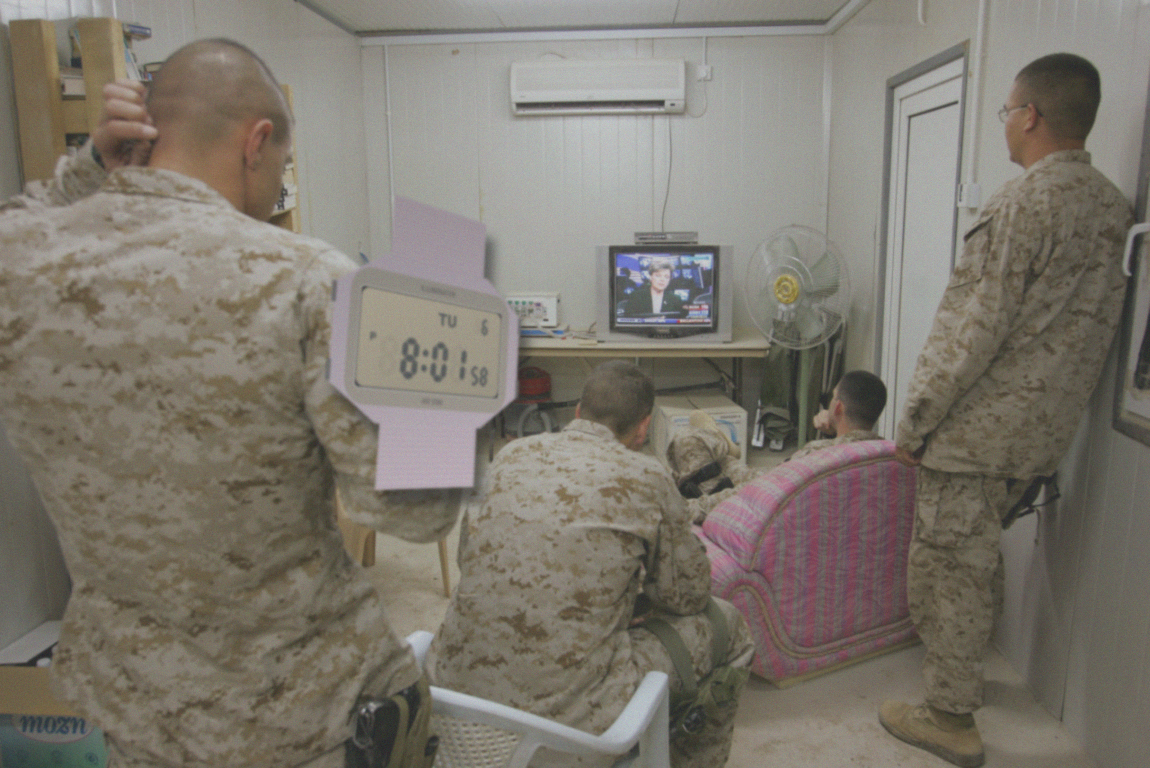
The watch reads 8.01.58
